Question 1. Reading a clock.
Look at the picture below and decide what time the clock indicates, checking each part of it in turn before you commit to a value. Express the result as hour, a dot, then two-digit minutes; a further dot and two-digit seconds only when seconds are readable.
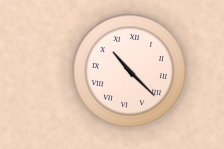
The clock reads 10.21
